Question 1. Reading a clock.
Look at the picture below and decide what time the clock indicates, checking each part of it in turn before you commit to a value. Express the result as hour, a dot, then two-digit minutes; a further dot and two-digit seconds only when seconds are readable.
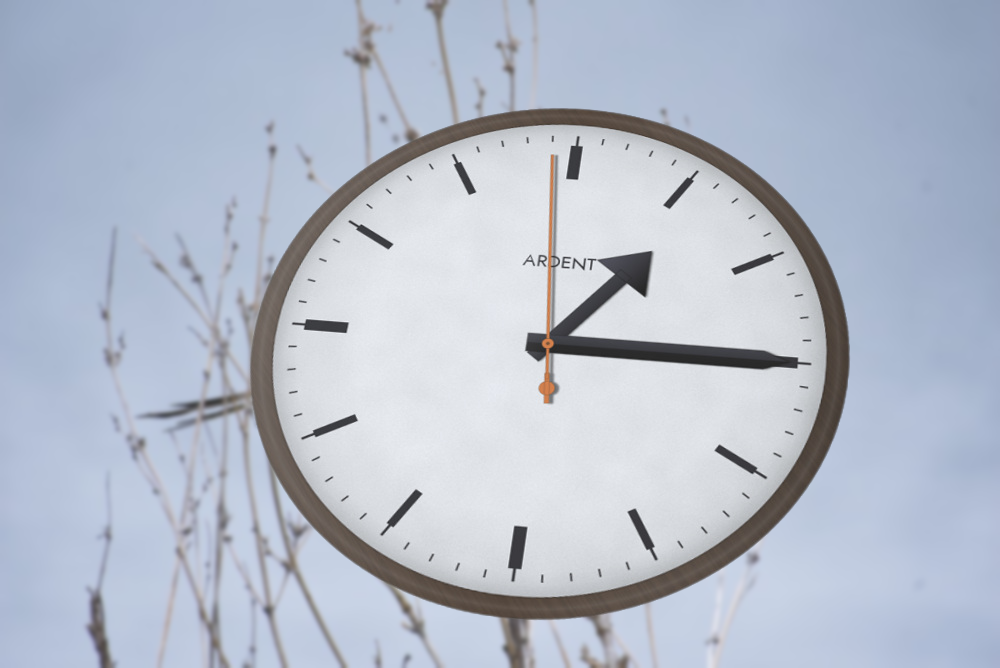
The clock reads 1.14.59
